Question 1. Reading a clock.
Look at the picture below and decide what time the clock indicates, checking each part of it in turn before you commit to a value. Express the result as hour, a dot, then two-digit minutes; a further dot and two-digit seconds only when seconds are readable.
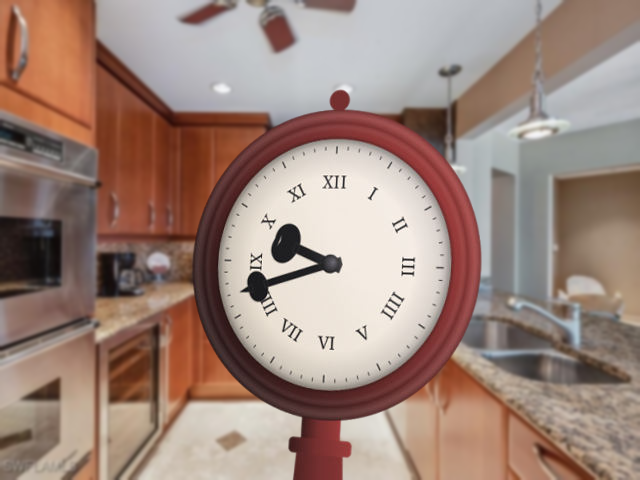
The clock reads 9.42
